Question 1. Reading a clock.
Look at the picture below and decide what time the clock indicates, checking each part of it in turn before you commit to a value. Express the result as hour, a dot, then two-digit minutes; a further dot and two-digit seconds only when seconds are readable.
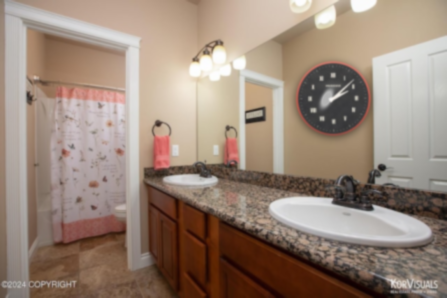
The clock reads 2.08
